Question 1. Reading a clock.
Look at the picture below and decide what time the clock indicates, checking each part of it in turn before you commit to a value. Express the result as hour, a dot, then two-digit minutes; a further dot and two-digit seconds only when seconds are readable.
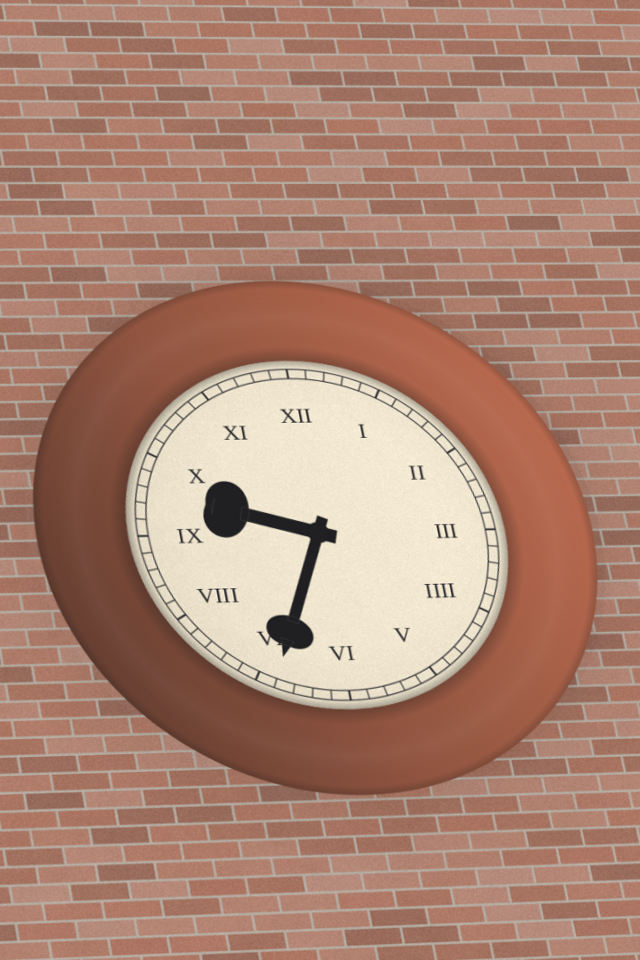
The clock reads 9.34
